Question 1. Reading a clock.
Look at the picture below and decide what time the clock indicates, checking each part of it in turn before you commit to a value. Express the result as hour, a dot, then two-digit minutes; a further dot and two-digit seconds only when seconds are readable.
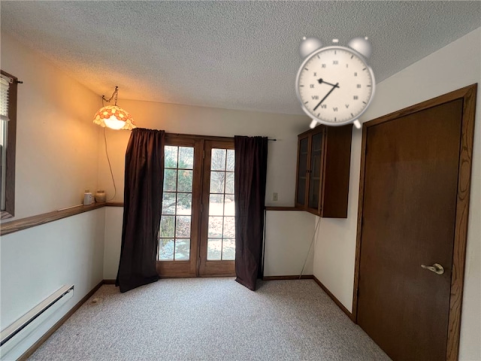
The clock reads 9.37
